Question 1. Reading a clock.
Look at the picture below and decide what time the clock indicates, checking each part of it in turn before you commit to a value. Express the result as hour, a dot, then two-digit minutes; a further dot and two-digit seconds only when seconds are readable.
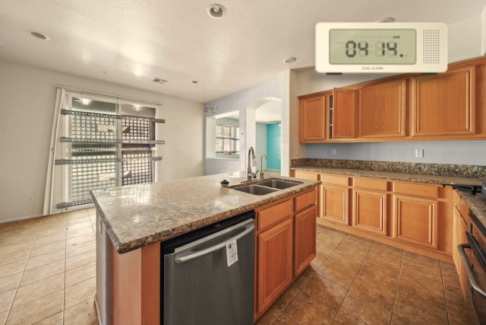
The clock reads 4.14
